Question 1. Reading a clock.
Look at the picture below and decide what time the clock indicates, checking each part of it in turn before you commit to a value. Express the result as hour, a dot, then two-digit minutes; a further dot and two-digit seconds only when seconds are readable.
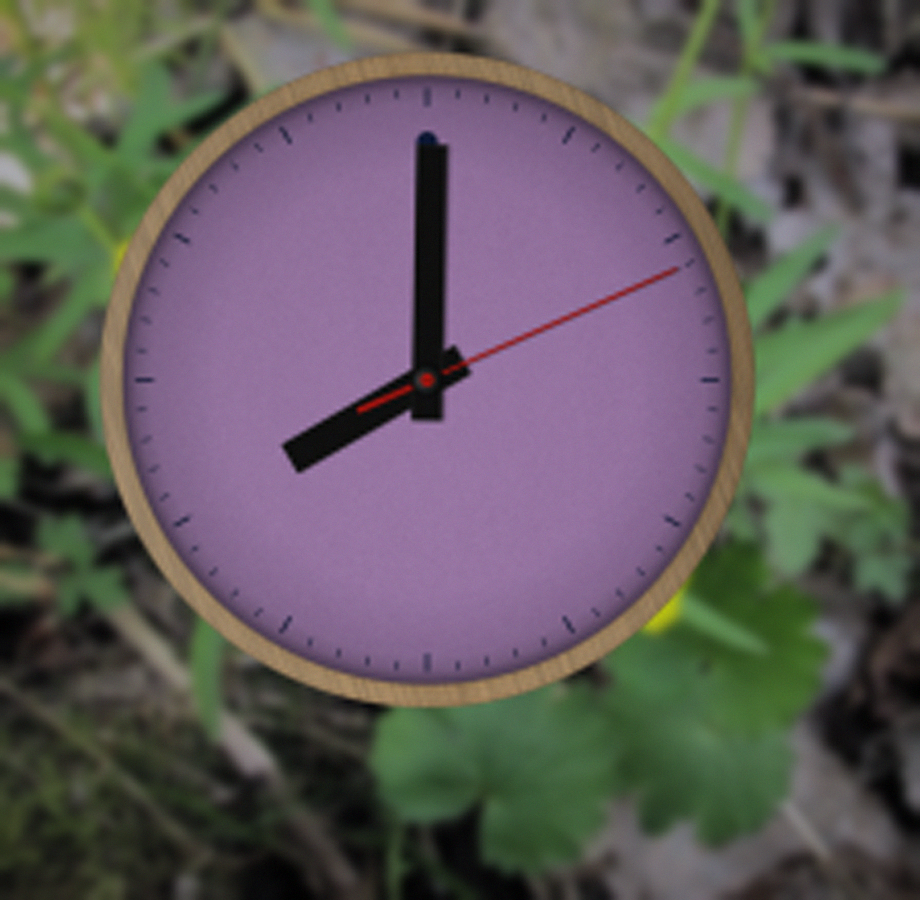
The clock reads 8.00.11
